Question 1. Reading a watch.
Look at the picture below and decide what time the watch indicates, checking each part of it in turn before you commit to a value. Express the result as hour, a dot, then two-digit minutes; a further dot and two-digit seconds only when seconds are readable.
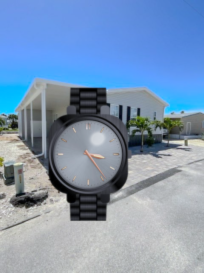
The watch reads 3.24
